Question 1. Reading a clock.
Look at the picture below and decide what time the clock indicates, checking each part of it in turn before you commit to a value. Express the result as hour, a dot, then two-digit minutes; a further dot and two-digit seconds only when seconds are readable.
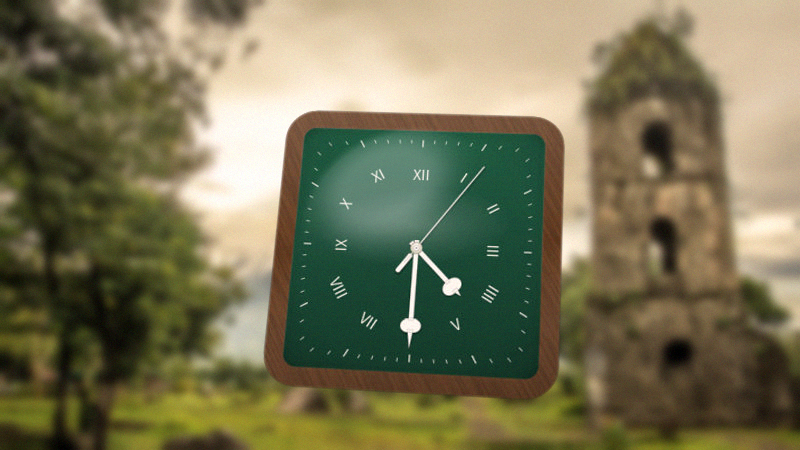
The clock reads 4.30.06
